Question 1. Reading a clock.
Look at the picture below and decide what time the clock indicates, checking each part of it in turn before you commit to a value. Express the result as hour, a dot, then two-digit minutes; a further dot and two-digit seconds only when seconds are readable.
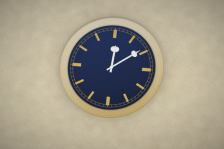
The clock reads 12.09
